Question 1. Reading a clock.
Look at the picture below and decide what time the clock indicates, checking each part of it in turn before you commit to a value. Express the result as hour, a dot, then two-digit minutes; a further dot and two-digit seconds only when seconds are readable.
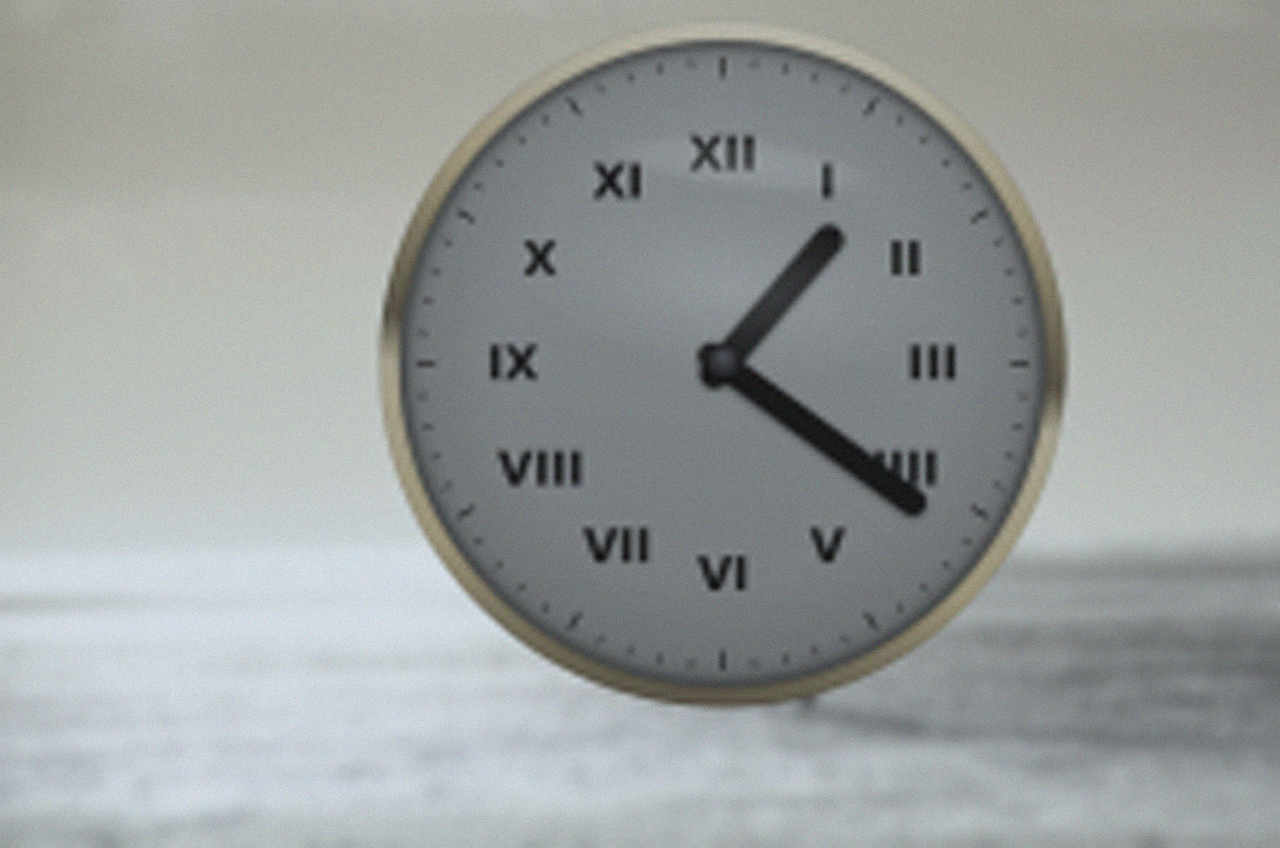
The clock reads 1.21
